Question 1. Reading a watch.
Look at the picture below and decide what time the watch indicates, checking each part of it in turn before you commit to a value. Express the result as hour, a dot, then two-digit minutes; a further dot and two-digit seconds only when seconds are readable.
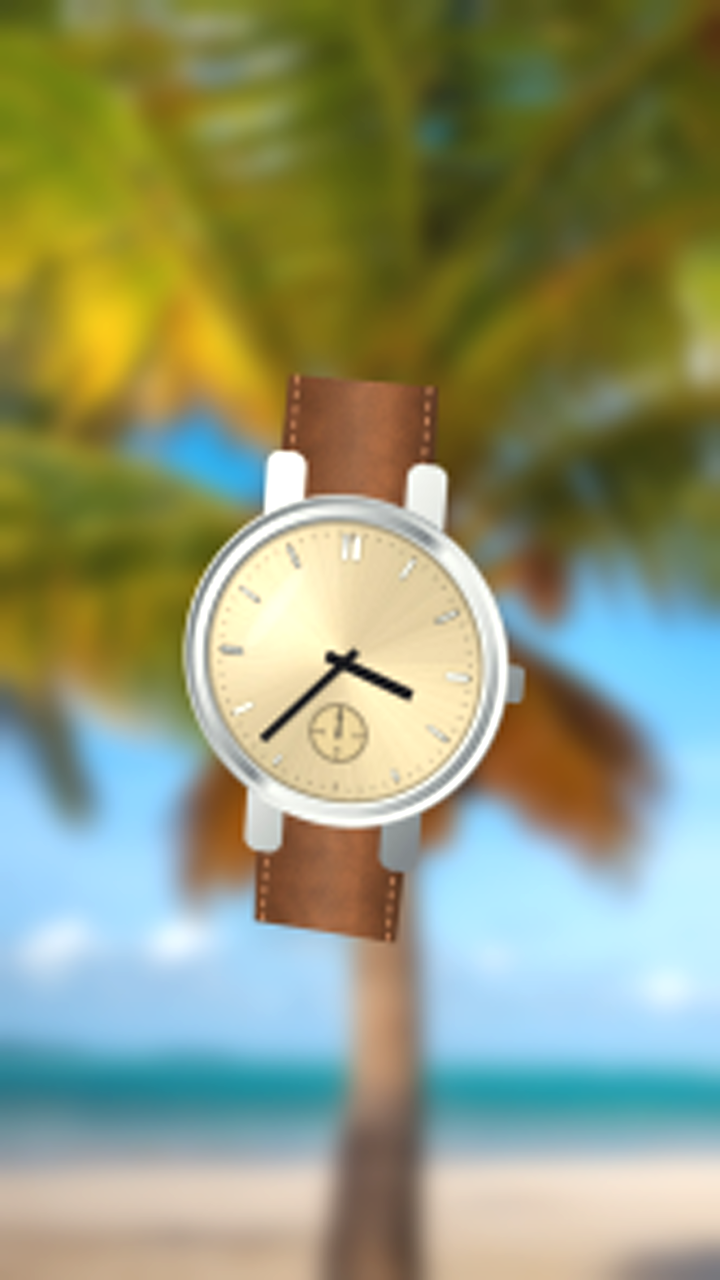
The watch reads 3.37
